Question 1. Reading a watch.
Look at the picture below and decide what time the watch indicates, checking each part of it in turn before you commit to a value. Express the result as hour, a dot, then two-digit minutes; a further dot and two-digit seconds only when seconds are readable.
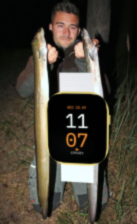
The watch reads 11.07
